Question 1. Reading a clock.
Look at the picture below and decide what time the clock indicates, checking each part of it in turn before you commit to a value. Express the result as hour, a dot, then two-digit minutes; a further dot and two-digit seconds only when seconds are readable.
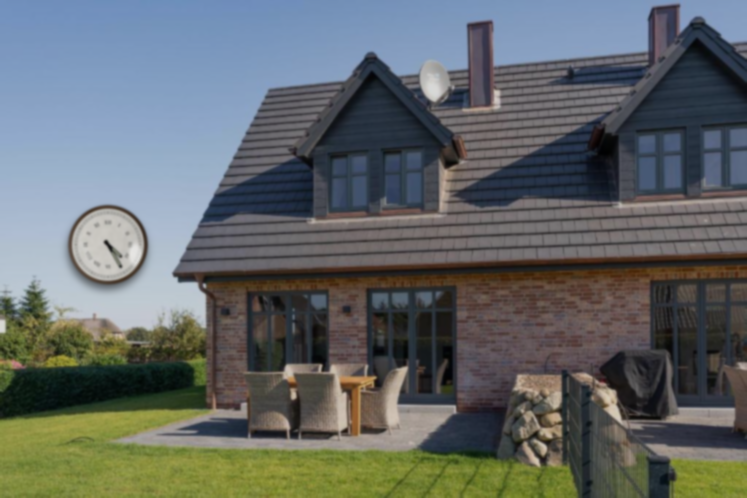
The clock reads 4.25
